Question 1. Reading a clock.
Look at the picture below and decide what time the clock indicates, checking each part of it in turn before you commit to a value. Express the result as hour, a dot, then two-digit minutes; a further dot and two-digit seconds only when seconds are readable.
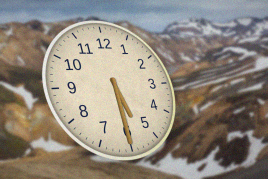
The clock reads 5.30
